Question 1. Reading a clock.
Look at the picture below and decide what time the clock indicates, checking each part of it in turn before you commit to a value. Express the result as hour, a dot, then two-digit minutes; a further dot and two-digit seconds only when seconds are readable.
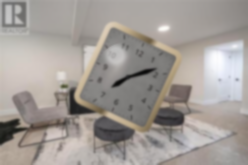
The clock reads 7.08
